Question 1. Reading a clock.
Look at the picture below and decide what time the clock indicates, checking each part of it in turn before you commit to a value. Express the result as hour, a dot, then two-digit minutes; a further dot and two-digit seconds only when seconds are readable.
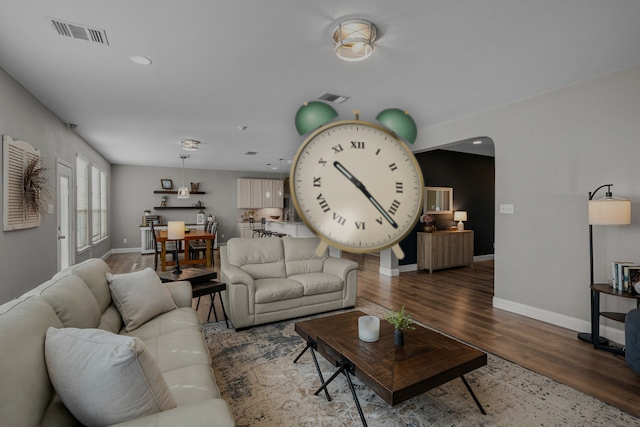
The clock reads 10.23
